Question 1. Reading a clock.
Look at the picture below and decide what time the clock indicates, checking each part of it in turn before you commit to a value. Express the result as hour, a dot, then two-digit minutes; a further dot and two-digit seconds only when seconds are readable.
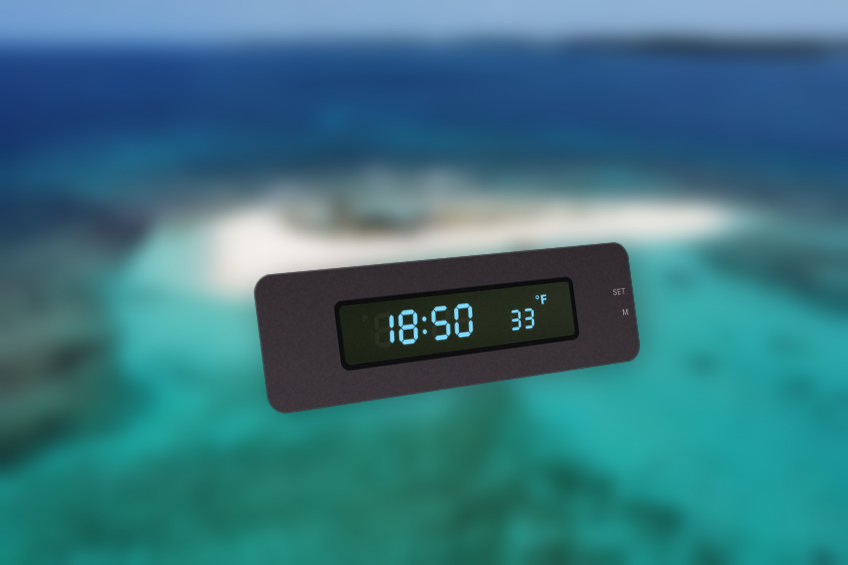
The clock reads 18.50
